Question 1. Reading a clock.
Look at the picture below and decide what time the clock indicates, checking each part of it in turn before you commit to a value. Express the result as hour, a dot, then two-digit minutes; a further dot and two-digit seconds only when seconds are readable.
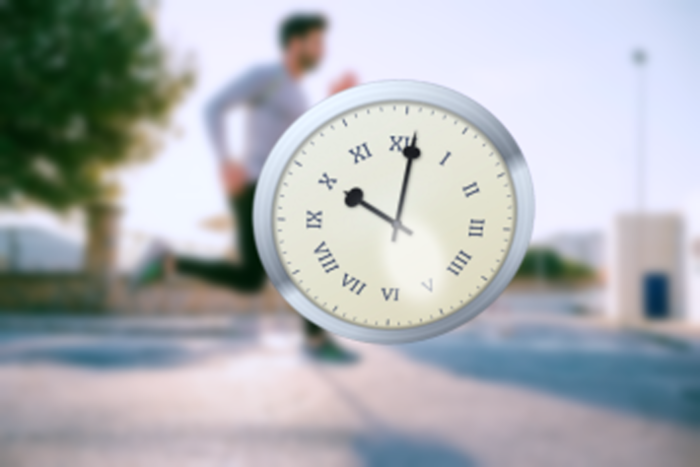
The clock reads 10.01
